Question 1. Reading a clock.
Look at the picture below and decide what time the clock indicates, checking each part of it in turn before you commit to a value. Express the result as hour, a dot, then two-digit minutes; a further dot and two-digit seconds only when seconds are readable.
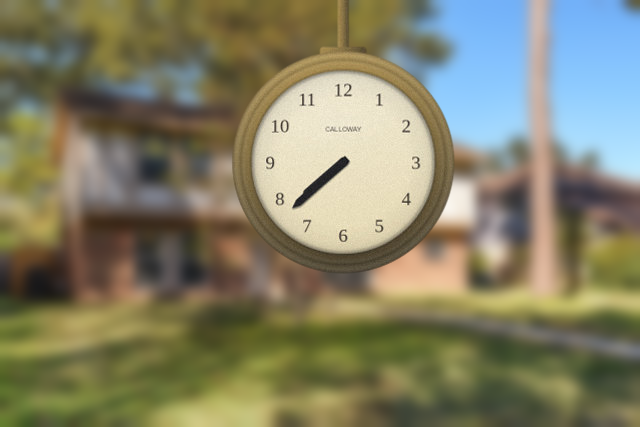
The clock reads 7.38
